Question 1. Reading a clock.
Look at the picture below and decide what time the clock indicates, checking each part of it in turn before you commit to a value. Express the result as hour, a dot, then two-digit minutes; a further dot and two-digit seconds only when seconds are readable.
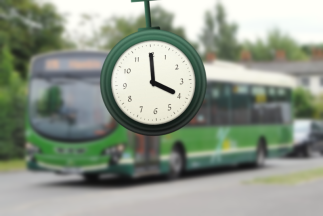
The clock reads 4.00
